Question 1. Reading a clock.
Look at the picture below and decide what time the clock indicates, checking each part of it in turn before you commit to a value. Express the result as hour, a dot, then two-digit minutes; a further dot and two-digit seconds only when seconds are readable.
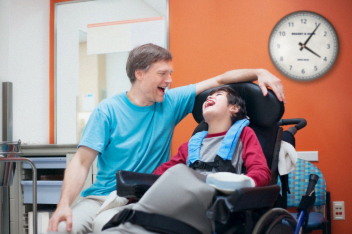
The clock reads 4.06
